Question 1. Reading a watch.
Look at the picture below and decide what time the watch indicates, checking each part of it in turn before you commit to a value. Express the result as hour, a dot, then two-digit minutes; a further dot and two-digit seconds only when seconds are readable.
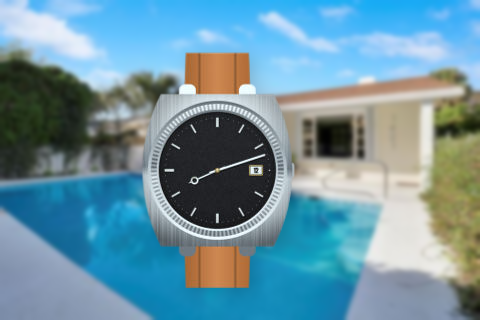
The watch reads 8.12
